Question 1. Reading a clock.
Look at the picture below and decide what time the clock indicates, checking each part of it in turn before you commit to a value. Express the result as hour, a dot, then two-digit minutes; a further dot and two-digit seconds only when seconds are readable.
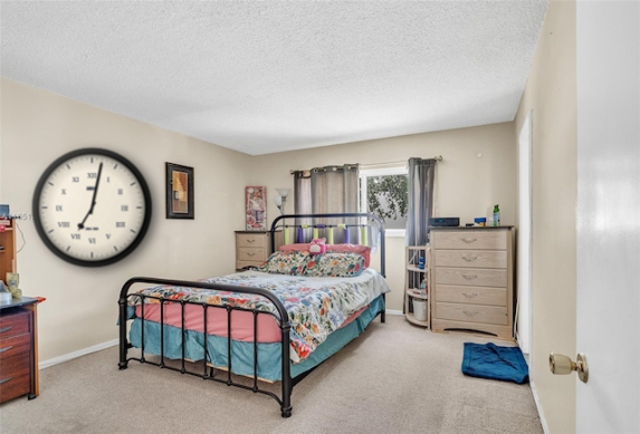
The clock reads 7.02
